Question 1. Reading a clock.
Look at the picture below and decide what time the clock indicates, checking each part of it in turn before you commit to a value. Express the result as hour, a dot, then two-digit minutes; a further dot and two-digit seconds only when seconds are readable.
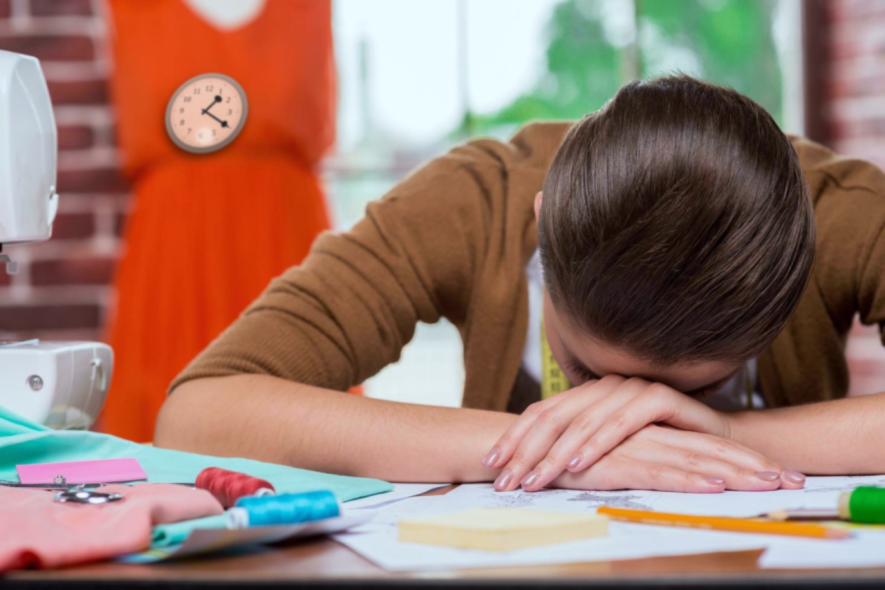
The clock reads 1.20
